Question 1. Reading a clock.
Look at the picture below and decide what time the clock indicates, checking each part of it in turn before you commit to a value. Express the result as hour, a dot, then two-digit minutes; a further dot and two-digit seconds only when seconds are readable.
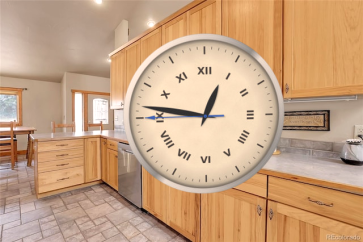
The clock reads 12.46.45
